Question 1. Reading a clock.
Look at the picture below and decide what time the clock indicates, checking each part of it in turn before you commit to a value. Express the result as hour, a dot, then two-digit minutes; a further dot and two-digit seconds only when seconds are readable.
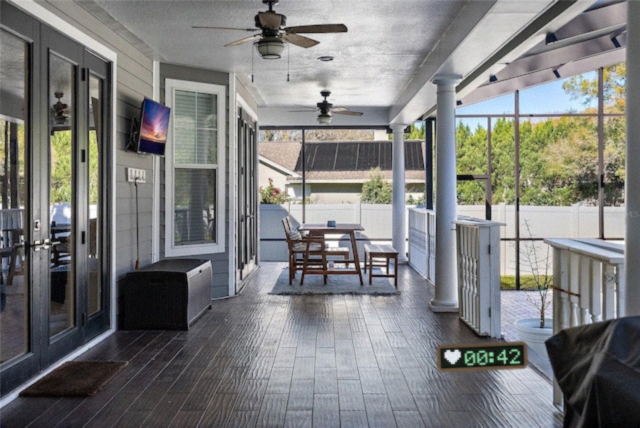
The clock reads 0.42
